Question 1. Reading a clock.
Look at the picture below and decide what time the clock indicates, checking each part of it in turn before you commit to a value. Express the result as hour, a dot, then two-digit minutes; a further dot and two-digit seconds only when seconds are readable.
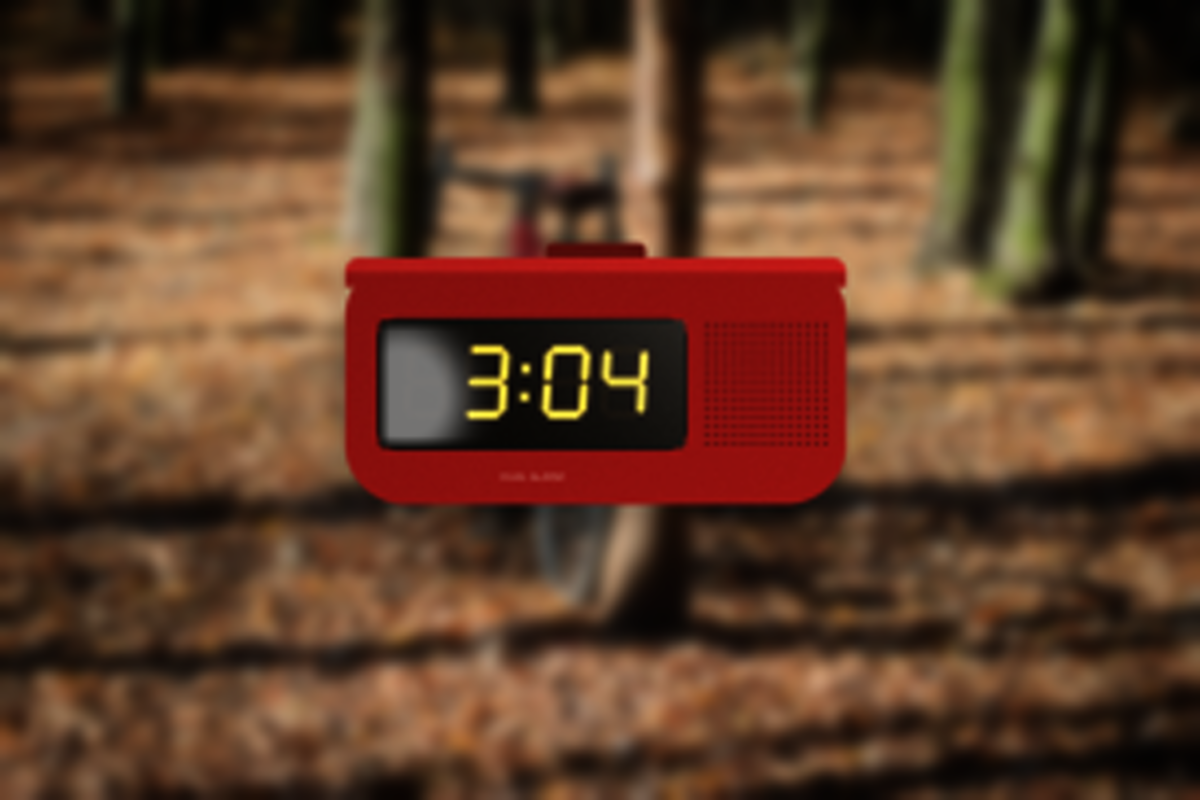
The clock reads 3.04
